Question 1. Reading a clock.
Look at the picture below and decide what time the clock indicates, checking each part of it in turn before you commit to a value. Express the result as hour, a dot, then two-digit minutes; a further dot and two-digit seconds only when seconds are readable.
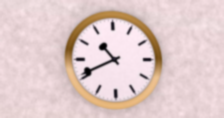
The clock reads 10.41
